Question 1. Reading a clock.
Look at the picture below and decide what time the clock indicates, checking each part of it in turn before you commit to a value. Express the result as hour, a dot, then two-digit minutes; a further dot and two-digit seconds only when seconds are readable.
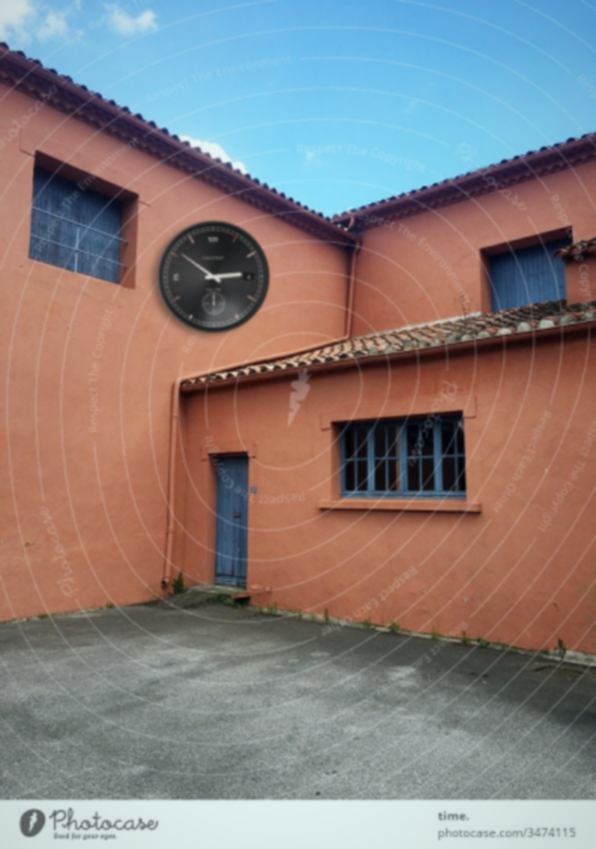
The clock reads 2.51
